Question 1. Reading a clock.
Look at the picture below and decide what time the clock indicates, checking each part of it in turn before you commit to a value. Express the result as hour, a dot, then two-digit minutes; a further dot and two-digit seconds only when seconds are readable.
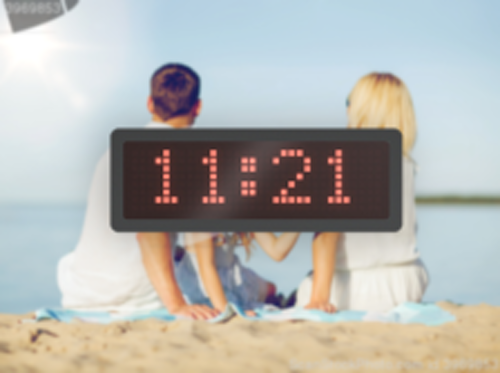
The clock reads 11.21
